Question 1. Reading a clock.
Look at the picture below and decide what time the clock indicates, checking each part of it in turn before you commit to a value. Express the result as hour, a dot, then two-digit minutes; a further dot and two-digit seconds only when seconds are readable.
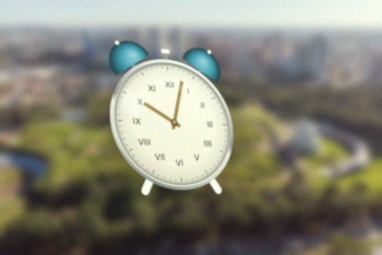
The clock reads 10.03
